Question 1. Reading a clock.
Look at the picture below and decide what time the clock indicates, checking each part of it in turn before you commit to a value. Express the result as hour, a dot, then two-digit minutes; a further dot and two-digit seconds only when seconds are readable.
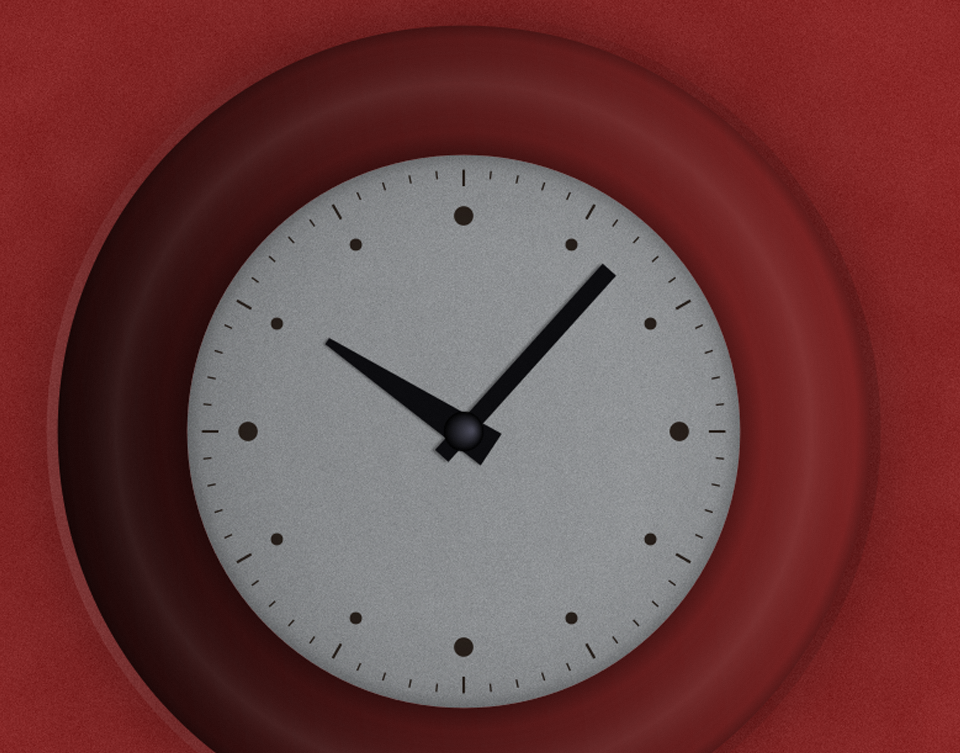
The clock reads 10.07
